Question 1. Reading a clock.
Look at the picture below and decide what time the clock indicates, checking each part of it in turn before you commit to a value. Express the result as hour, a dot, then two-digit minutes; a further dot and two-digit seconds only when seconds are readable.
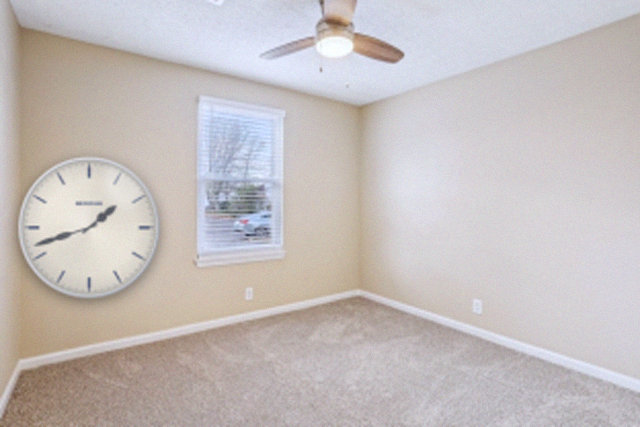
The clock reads 1.42
